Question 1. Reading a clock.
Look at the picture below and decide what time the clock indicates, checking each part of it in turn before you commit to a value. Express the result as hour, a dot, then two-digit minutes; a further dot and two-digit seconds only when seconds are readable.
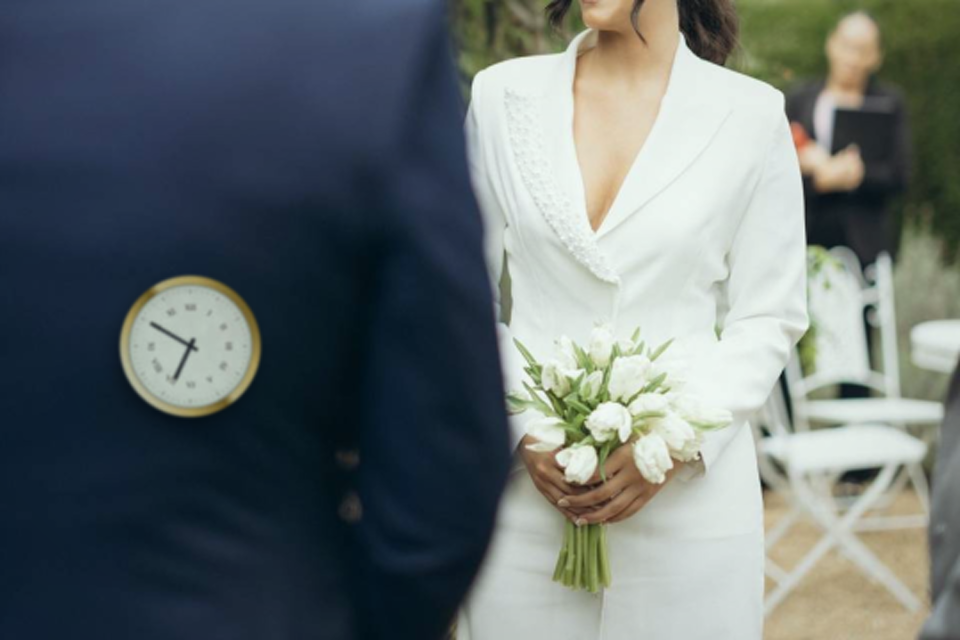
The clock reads 6.50
